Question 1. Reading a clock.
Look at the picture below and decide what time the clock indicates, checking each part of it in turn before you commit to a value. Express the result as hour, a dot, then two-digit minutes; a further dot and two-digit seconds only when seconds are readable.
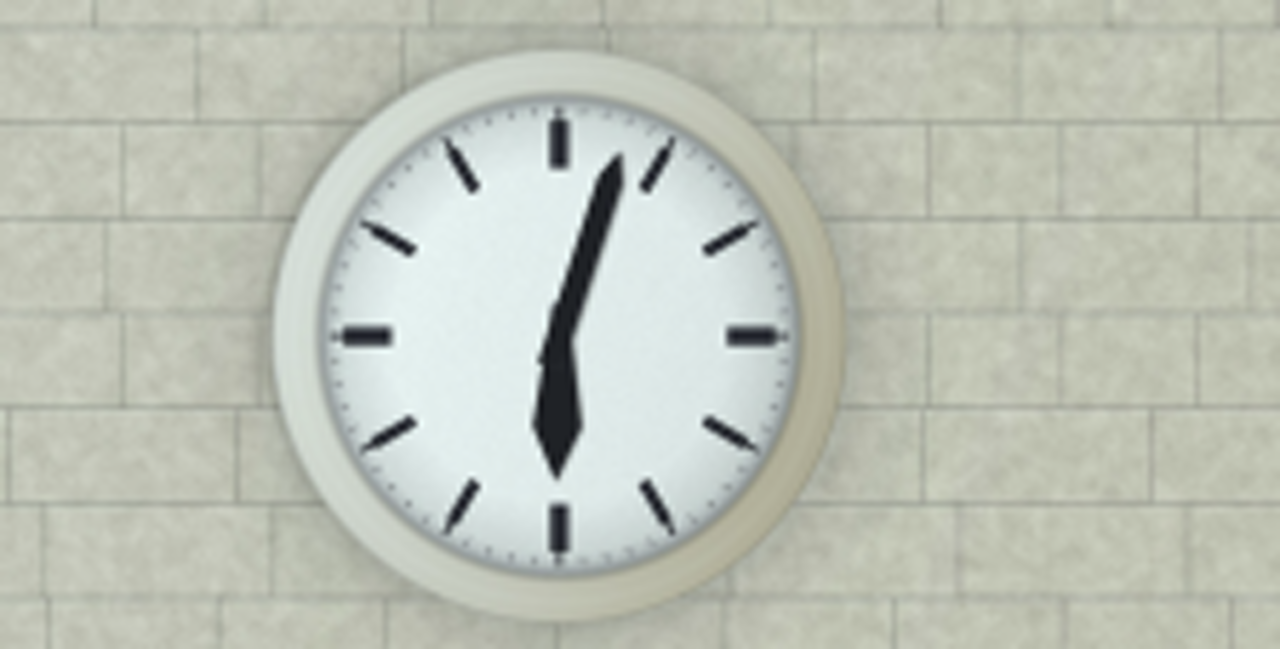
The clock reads 6.03
